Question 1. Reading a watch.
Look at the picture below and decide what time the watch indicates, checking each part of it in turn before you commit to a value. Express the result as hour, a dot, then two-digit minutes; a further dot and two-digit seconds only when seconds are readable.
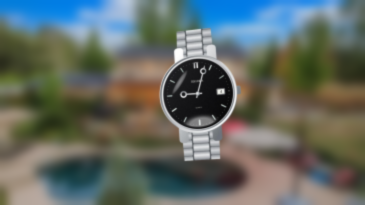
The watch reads 9.03
